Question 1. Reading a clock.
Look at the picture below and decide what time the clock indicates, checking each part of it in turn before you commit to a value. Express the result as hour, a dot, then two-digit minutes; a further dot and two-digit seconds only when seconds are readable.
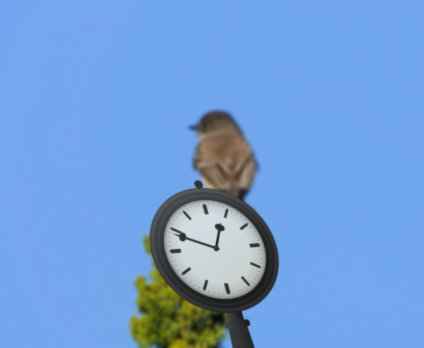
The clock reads 12.49
